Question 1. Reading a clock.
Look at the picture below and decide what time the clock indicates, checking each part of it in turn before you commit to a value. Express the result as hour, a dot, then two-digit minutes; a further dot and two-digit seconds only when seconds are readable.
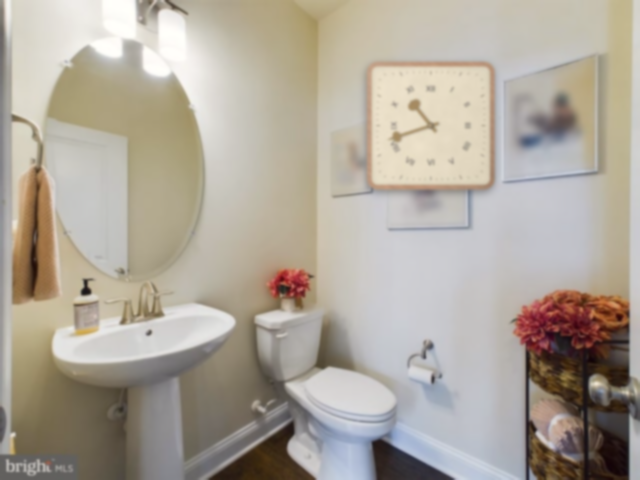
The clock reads 10.42
